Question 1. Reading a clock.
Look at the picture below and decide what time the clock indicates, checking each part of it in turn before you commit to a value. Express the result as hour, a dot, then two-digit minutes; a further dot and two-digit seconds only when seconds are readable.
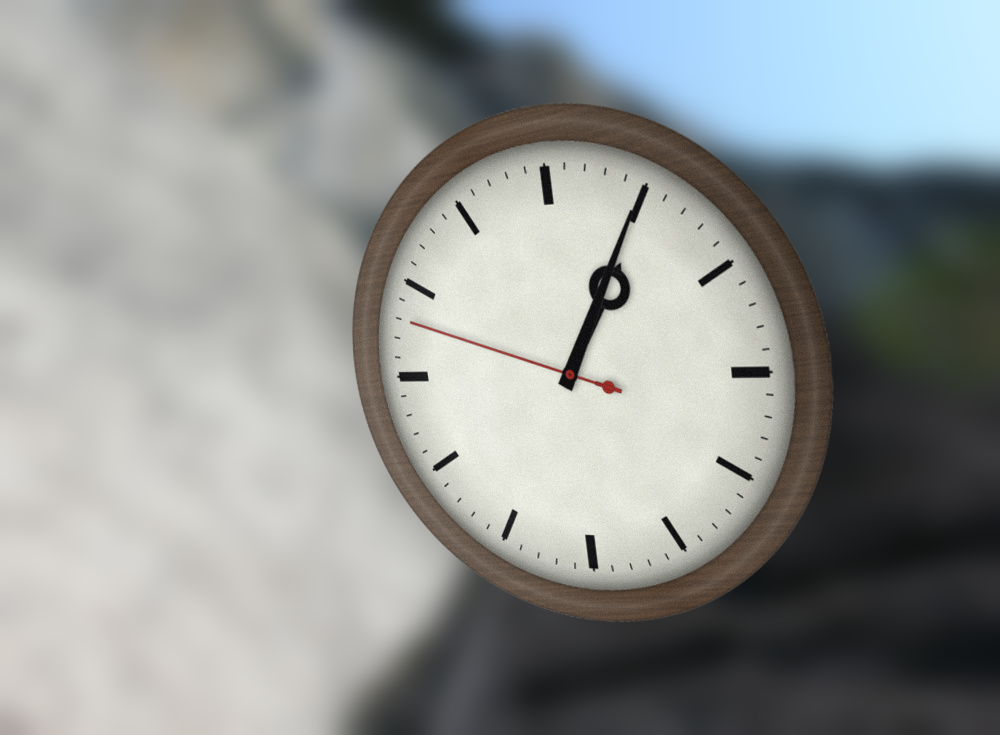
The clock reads 1.04.48
